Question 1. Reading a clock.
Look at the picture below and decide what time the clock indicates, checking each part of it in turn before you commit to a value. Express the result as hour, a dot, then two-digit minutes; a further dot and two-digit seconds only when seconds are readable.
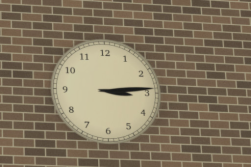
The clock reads 3.14
